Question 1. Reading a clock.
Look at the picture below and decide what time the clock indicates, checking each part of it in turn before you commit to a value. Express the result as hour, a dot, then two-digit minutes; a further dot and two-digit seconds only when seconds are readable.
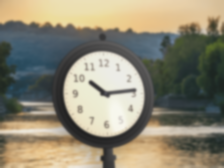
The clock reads 10.14
